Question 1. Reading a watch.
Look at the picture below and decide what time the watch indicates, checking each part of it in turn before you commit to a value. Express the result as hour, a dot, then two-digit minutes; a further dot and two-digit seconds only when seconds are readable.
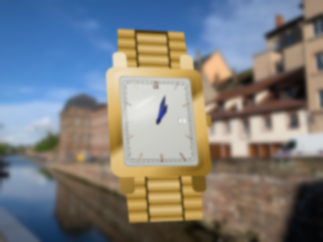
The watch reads 1.03
